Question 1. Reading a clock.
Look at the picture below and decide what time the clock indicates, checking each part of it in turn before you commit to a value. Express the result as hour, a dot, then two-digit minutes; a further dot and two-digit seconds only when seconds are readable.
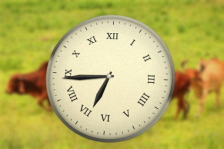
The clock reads 6.44
